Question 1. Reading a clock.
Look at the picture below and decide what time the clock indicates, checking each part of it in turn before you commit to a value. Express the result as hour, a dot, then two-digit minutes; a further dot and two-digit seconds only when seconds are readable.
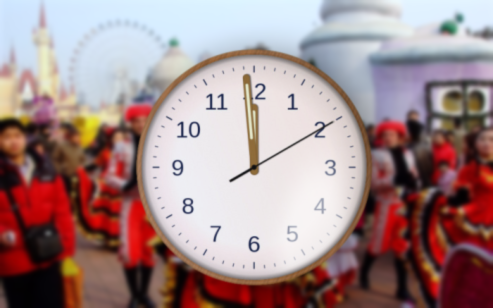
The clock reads 11.59.10
